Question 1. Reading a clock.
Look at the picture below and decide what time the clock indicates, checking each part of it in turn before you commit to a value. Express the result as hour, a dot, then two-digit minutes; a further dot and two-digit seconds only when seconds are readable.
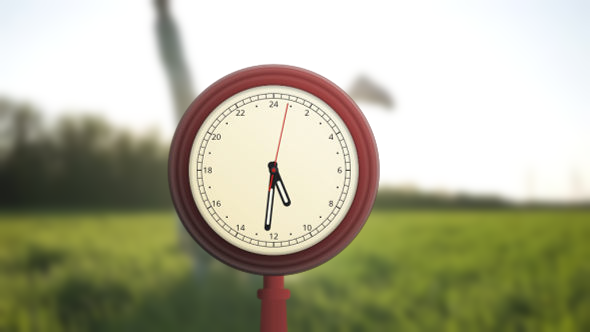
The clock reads 10.31.02
